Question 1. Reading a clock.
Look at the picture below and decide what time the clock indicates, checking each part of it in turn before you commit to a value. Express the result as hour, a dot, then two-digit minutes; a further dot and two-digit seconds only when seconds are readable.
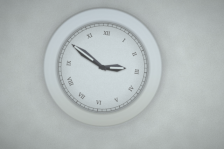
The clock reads 2.50
